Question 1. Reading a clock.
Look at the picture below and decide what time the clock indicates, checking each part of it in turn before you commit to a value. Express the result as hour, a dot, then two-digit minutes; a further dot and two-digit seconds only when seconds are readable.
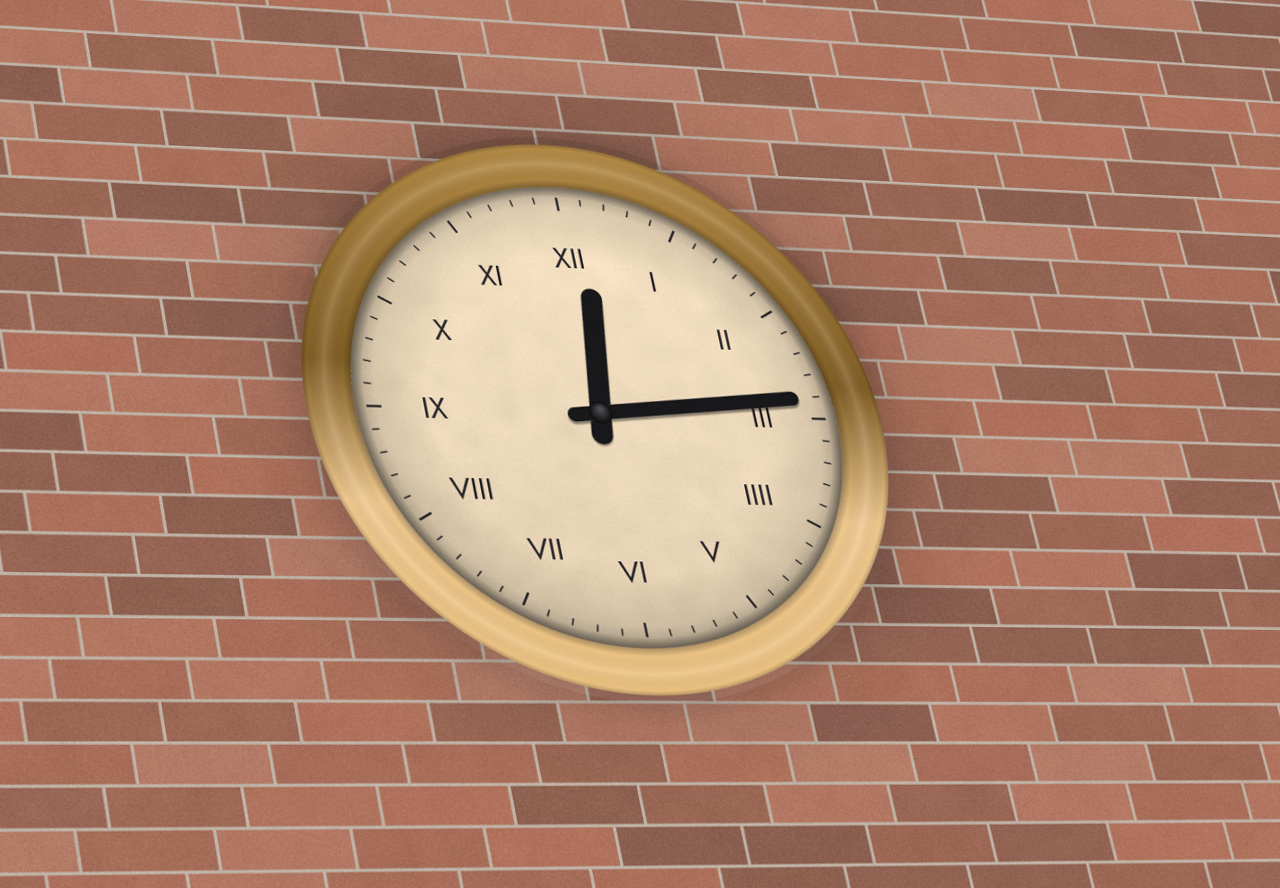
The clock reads 12.14
